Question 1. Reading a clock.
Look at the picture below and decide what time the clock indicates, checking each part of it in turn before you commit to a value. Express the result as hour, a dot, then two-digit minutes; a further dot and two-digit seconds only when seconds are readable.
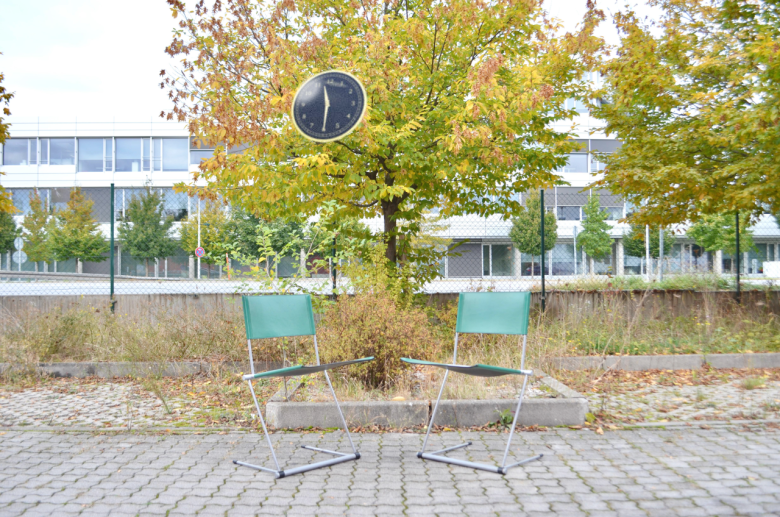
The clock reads 11.30
